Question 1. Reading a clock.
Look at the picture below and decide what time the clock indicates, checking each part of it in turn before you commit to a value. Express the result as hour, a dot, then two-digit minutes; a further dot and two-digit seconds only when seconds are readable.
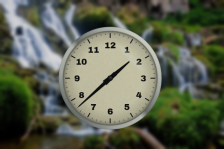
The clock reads 1.38
